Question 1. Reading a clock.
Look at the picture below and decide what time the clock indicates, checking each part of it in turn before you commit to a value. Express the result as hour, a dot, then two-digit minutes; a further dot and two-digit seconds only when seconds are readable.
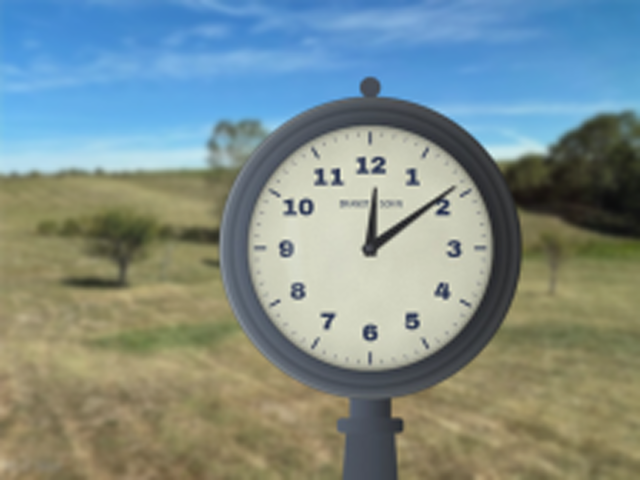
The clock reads 12.09
